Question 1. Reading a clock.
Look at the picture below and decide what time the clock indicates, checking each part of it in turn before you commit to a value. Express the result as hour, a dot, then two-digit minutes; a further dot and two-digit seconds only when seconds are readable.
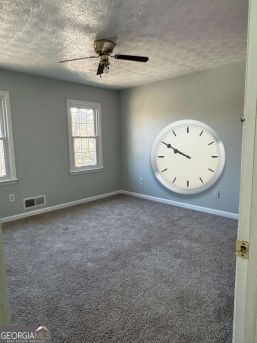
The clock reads 9.50
